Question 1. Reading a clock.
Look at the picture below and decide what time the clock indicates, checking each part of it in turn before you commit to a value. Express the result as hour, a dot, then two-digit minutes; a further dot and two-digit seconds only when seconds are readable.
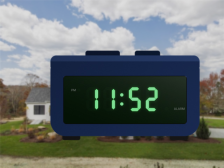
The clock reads 11.52
